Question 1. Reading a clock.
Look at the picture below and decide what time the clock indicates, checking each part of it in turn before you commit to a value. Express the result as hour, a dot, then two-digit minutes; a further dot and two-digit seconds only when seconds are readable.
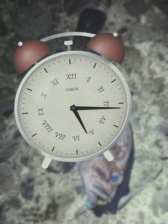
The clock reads 5.16
